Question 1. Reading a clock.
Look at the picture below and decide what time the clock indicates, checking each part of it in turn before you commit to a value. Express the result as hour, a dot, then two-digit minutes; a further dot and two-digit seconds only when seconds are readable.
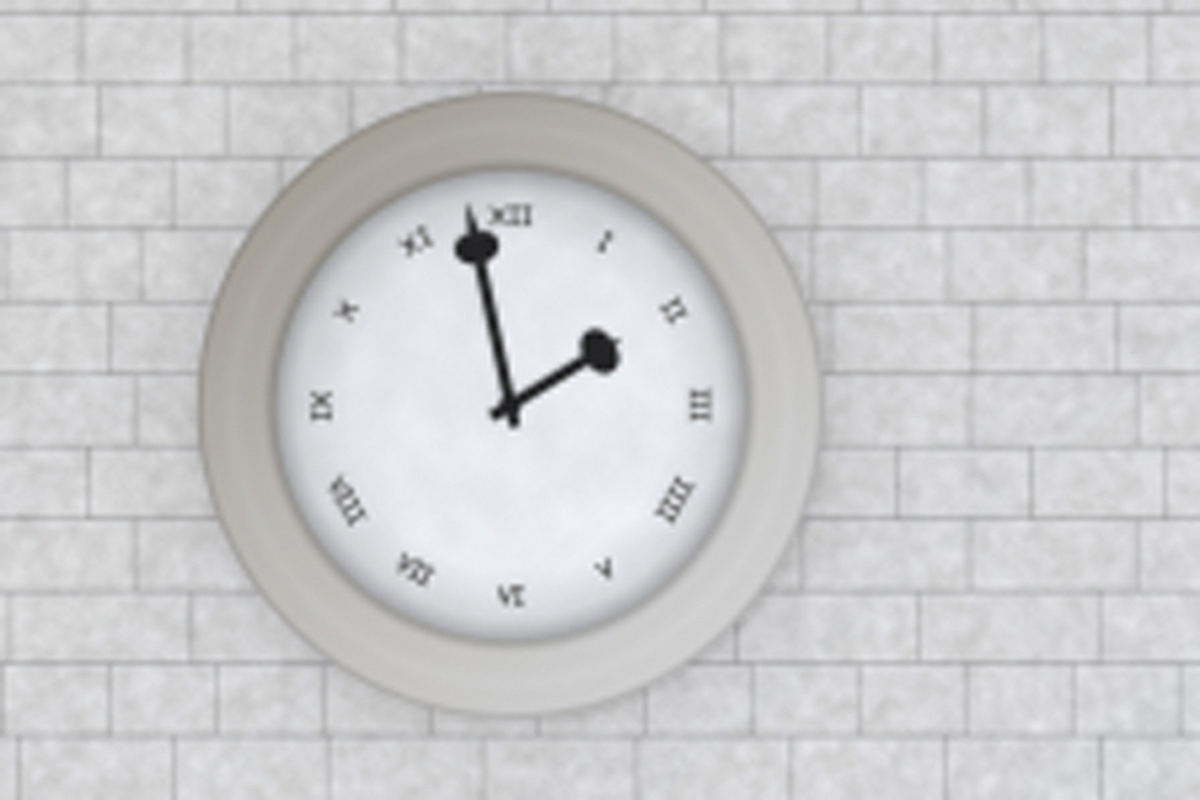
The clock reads 1.58
